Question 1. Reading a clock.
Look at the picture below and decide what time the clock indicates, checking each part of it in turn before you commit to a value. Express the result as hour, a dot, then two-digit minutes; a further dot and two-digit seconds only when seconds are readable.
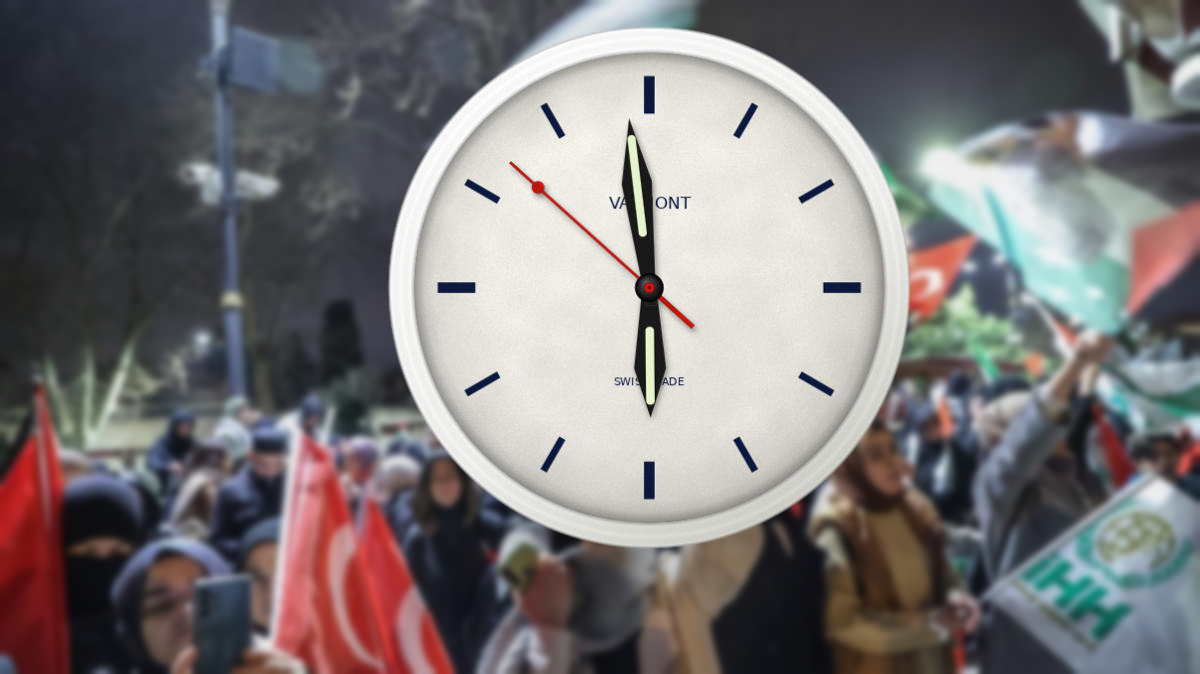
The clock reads 5.58.52
